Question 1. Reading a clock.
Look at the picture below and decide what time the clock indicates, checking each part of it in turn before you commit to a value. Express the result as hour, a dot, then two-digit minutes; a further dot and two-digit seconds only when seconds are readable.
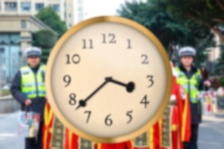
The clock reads 3.38
